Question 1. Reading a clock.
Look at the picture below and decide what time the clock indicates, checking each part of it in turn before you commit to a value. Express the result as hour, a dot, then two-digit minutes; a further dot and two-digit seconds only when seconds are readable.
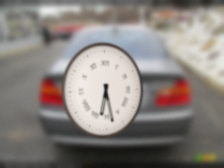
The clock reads 6.28
